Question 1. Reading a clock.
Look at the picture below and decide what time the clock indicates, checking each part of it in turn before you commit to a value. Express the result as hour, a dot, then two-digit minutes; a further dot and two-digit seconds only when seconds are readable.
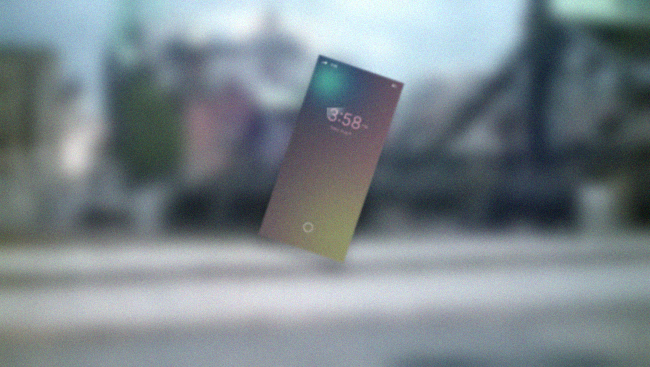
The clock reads 3.58
